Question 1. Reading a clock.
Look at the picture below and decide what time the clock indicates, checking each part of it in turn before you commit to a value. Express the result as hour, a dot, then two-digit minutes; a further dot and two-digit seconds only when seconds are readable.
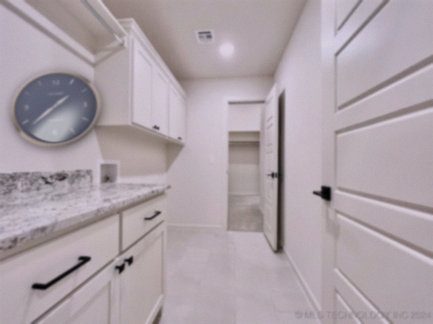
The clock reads 1.38
